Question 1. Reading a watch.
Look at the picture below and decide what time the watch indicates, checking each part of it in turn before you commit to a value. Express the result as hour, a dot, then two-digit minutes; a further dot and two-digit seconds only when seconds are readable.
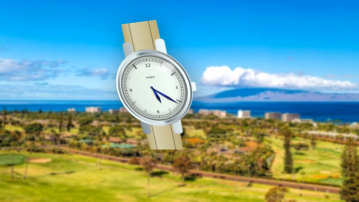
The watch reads 5.21
